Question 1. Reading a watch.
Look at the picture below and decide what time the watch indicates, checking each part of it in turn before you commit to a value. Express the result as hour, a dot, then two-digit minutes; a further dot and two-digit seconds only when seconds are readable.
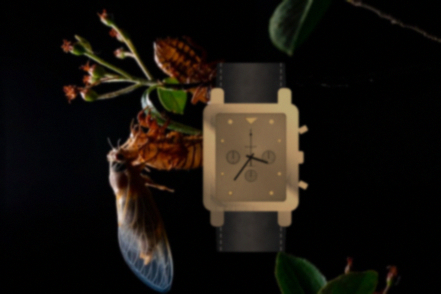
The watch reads 3.36
